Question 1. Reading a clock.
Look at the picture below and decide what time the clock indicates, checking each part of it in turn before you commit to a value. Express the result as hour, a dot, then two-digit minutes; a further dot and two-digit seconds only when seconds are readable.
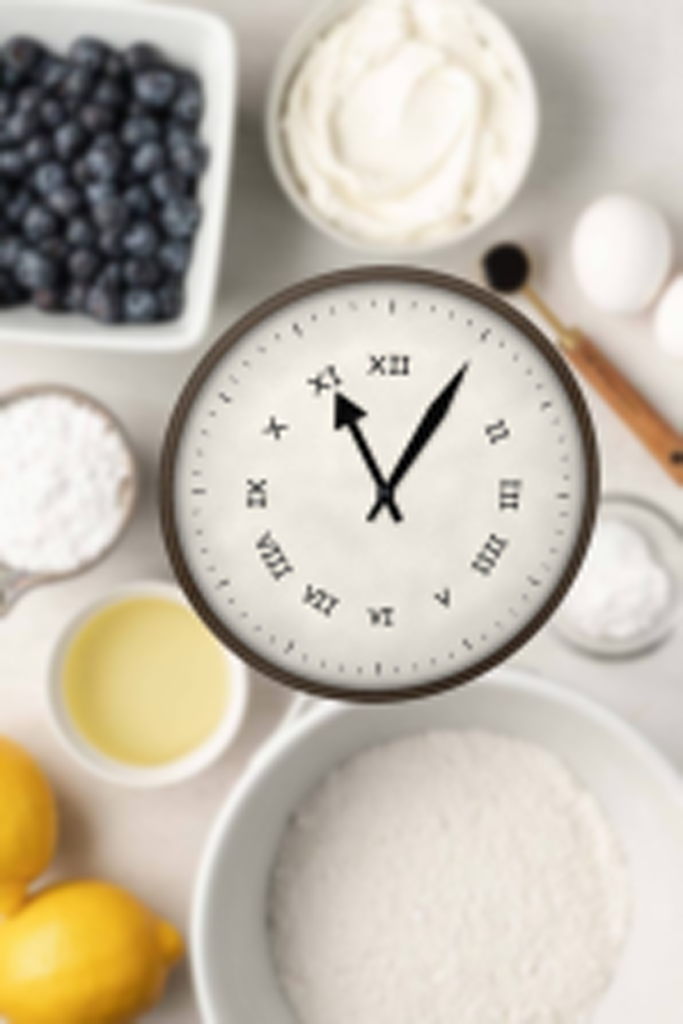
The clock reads 11.05
